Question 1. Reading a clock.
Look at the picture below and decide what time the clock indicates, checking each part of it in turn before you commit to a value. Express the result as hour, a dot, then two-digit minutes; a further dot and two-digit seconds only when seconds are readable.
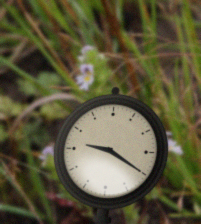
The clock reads 9.20
